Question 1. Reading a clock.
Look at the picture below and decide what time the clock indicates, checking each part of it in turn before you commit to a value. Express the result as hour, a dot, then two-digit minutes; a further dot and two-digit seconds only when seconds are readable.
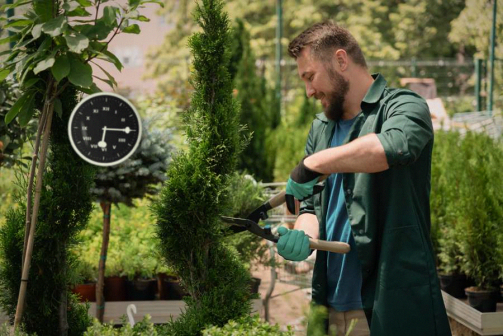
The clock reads 6.15
